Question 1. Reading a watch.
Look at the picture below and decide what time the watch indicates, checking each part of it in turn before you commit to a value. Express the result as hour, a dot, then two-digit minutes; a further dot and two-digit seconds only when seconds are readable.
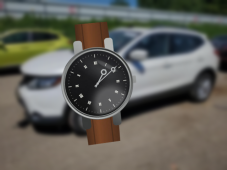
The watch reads 1.09
